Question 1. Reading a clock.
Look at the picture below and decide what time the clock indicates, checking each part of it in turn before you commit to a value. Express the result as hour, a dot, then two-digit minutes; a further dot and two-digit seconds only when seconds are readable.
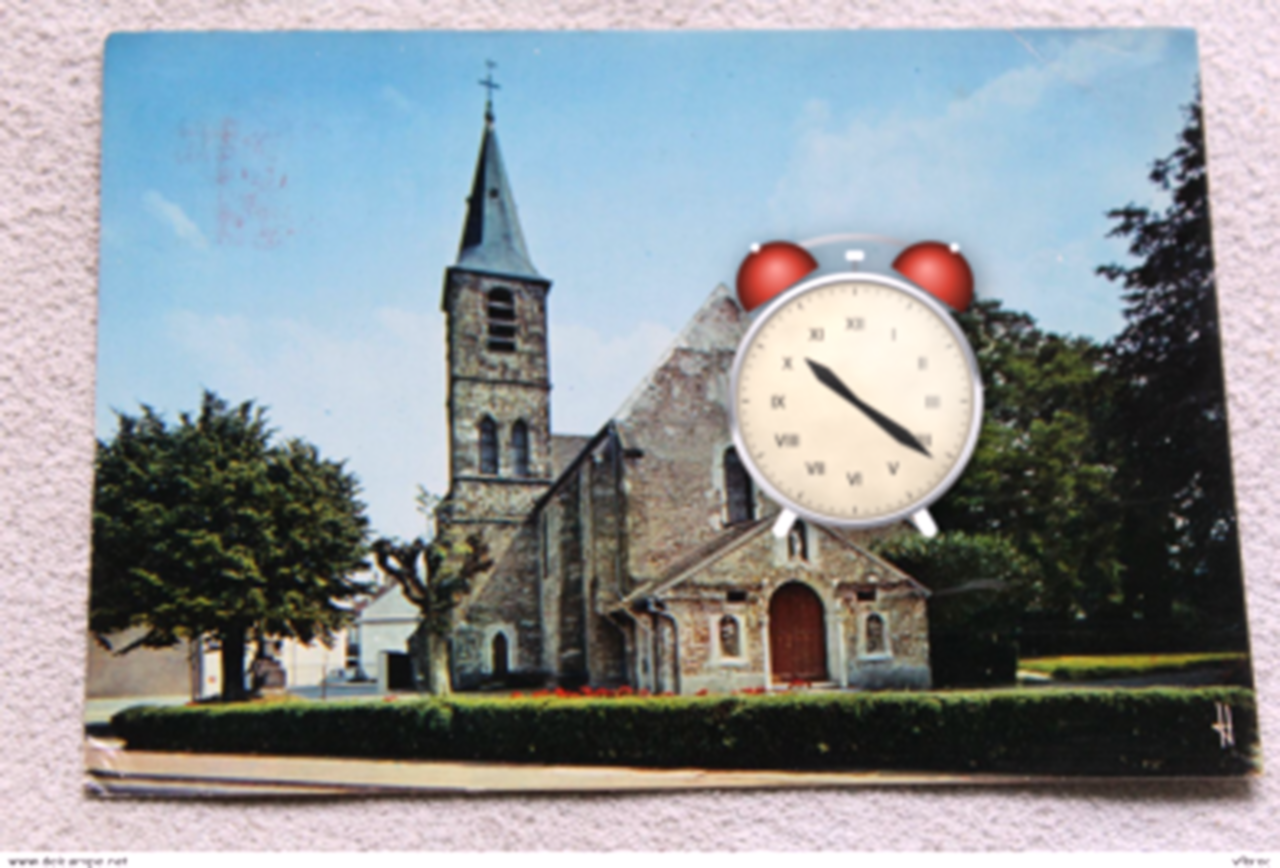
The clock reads 10.21
